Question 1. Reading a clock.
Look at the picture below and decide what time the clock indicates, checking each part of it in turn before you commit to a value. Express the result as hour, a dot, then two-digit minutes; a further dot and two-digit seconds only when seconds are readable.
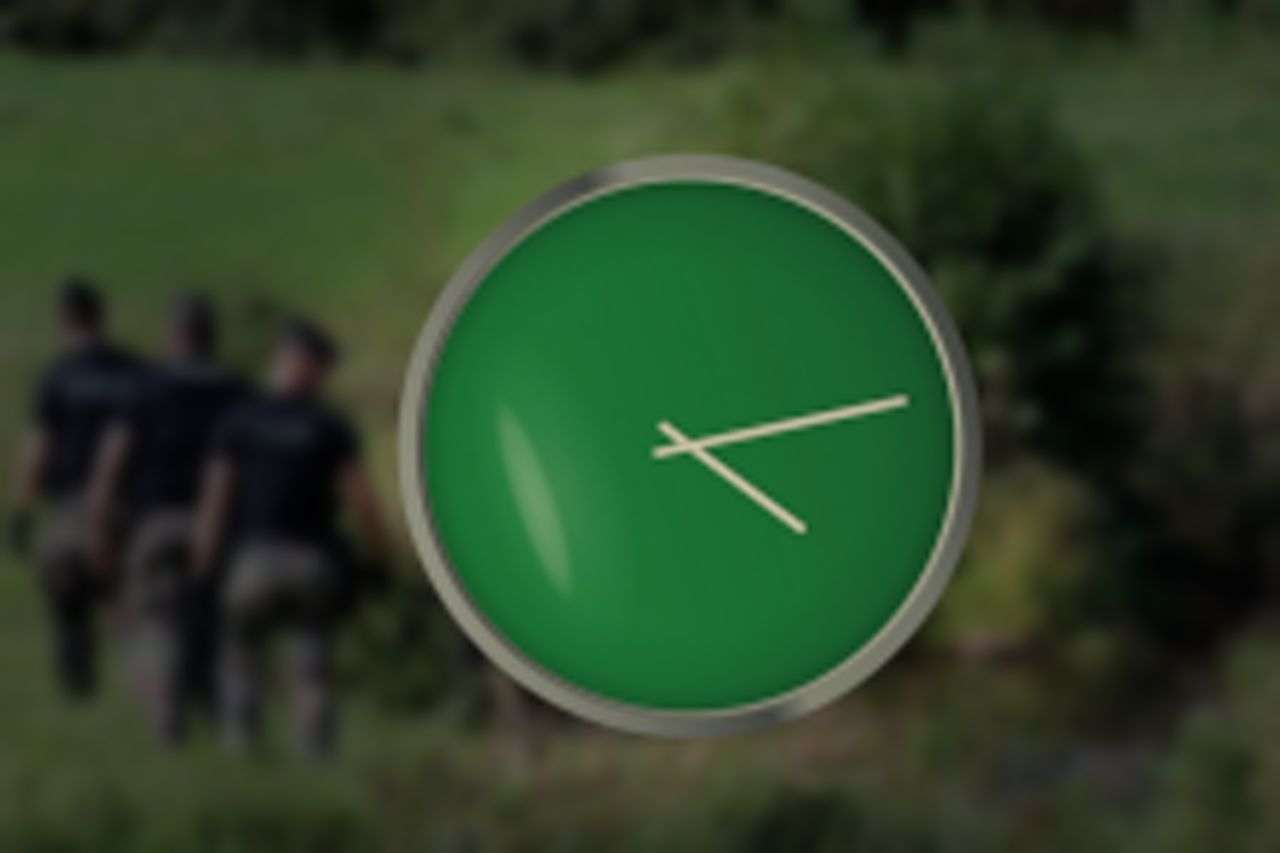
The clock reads 4.13
